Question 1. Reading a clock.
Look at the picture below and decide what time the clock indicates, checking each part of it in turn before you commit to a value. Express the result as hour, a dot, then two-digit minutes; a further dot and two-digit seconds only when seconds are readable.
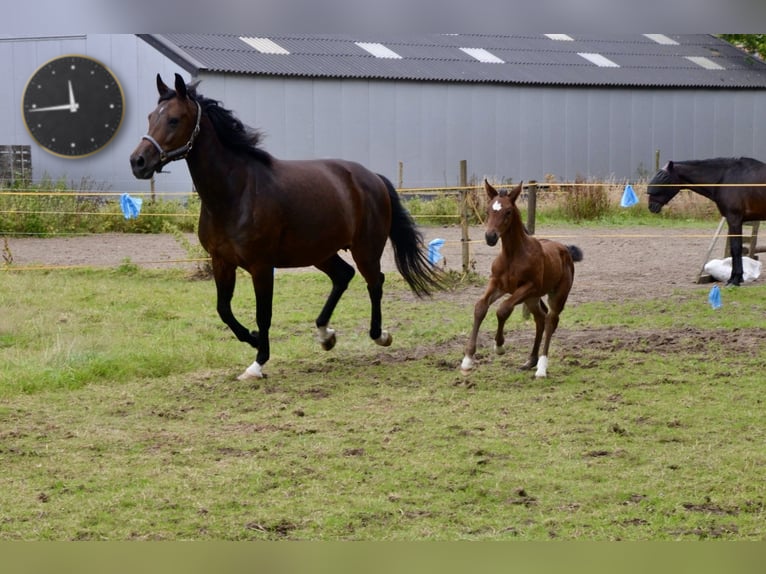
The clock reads 11.44
